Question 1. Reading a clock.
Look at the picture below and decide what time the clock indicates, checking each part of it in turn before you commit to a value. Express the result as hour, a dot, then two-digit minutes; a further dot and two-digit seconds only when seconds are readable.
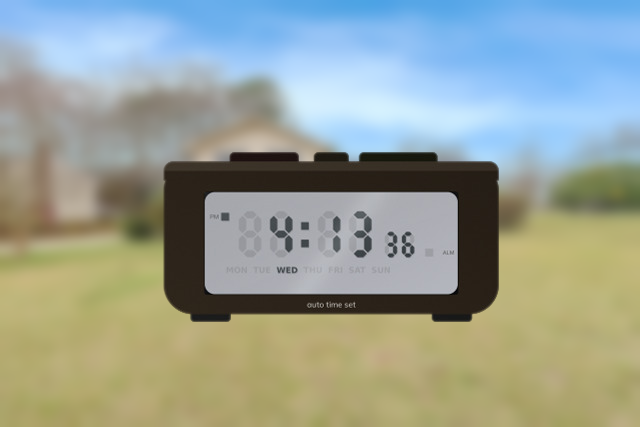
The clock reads 4.13.36
